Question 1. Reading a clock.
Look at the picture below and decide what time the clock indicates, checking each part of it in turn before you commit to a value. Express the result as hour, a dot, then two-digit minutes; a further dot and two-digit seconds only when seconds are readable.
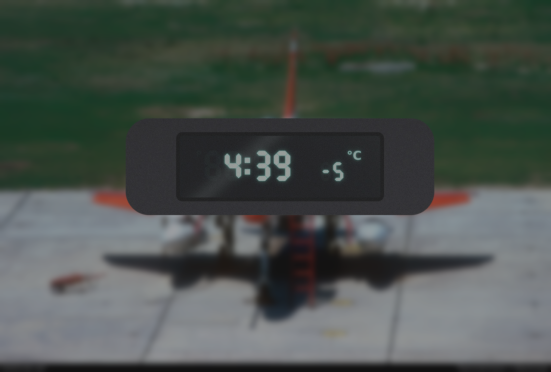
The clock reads 4.39
